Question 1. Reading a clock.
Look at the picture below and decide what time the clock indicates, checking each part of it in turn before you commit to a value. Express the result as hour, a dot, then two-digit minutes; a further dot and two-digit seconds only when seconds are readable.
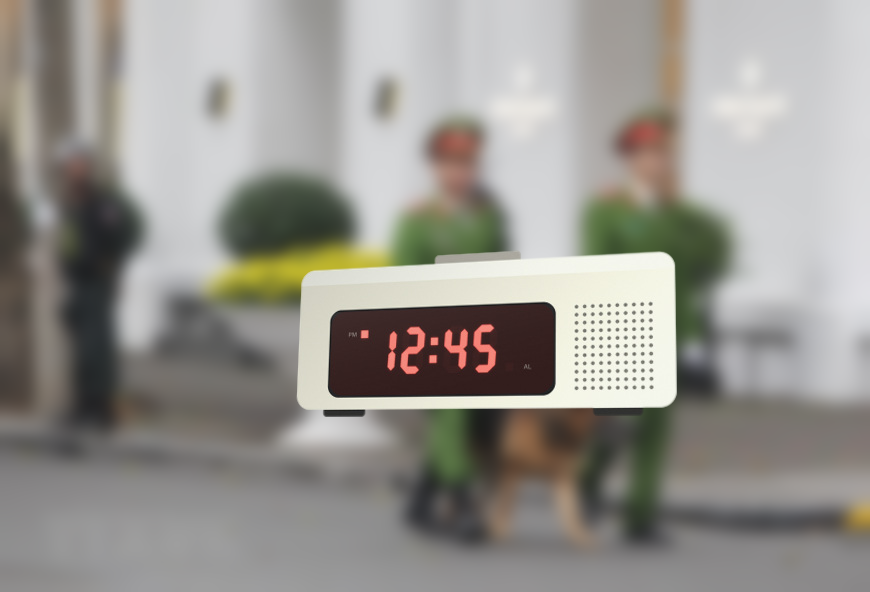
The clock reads 12.45
